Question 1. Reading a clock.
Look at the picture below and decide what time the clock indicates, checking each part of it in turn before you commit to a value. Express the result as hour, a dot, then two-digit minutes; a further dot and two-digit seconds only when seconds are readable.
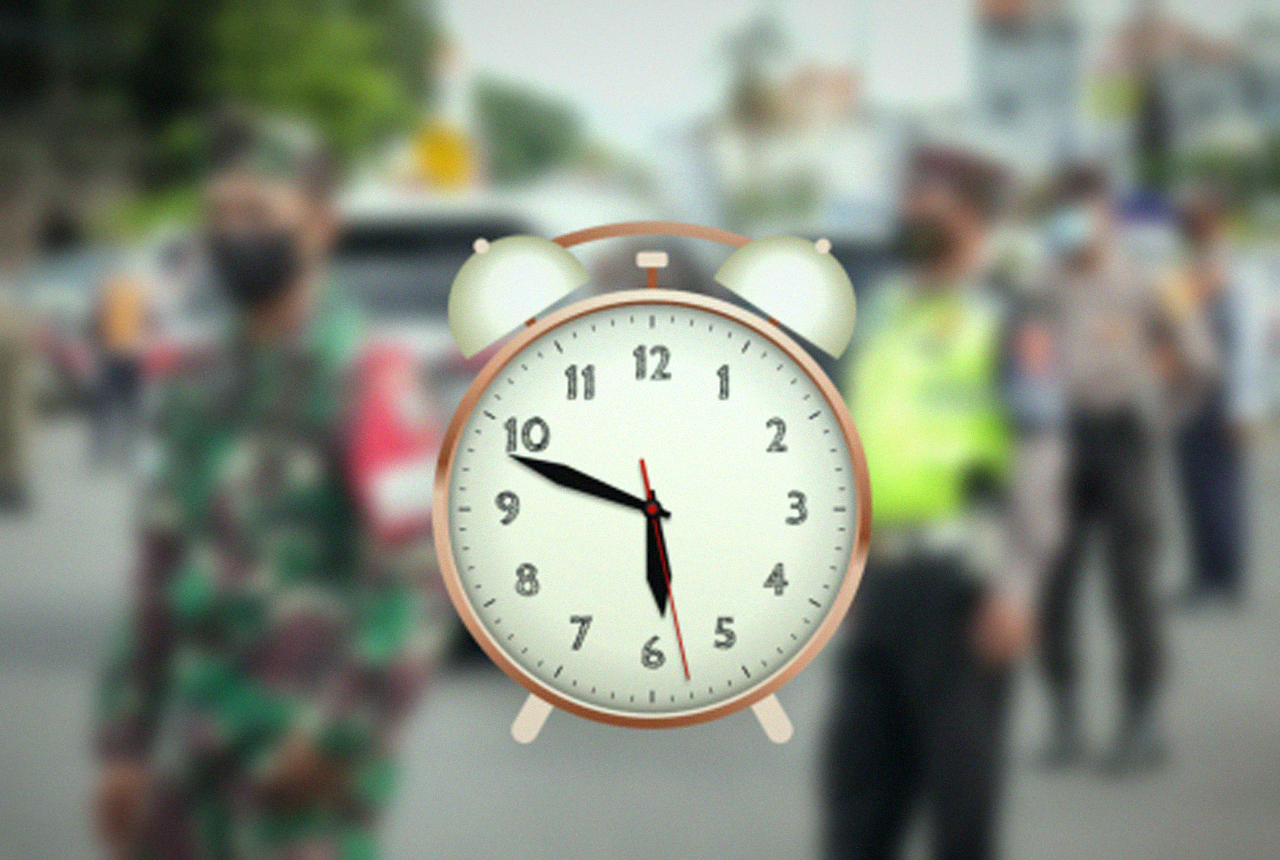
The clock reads 5.48.28
